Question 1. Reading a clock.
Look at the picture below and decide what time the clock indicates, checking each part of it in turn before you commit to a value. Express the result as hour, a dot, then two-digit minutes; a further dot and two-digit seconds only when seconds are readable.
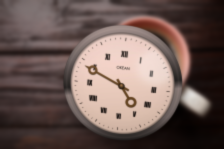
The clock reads 4.49
